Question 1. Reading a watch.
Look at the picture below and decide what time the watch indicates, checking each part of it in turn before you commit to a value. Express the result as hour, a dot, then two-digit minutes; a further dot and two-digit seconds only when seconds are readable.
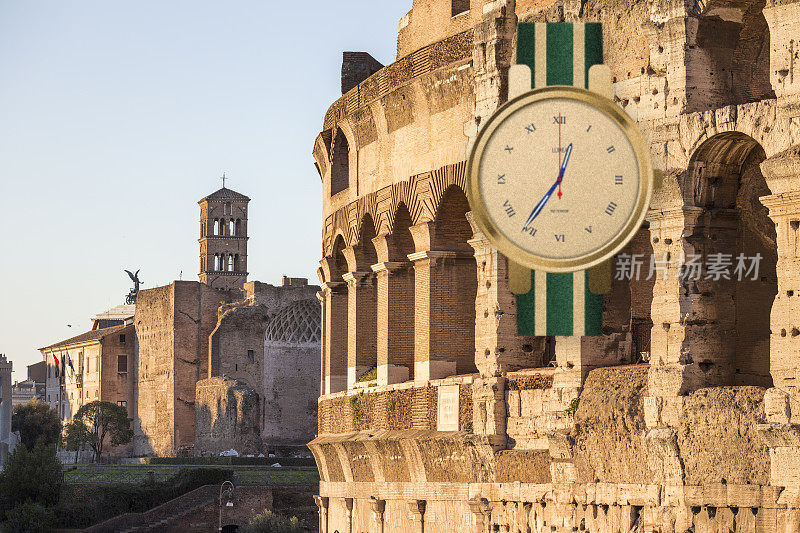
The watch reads 12.36.00
